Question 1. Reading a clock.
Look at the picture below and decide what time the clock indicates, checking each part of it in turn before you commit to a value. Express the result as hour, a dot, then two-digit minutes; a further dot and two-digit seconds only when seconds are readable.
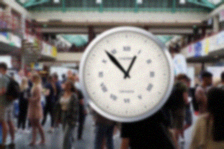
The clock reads 12.53
